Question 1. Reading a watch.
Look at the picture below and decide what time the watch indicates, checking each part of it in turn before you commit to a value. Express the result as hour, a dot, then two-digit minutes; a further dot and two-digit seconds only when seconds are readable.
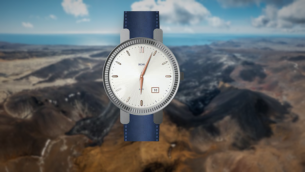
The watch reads 6.04
